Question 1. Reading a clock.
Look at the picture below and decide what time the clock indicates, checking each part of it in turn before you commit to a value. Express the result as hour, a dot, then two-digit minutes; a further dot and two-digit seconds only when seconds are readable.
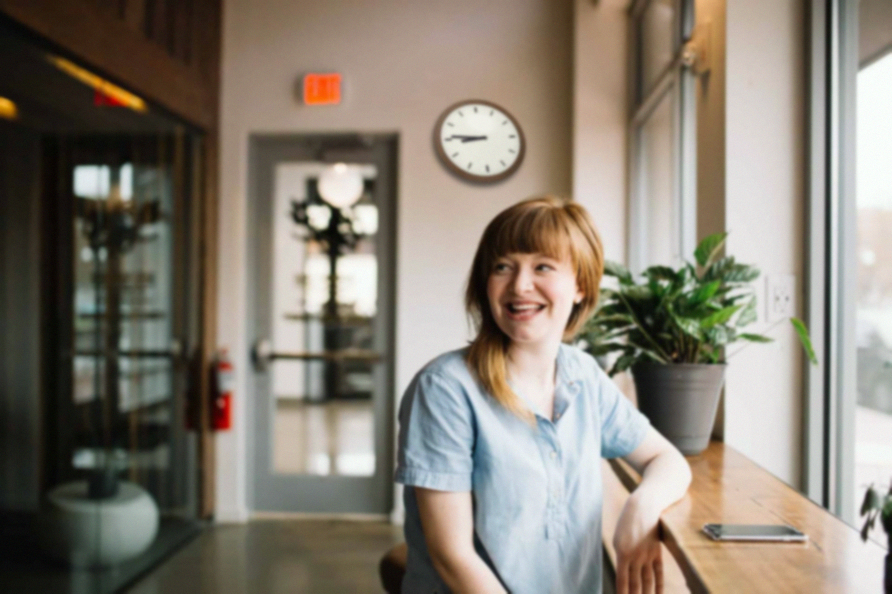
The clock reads 8.46
